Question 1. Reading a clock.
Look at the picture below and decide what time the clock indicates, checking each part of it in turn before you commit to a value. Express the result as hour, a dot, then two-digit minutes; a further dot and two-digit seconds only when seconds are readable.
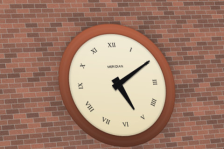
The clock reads 5.10
